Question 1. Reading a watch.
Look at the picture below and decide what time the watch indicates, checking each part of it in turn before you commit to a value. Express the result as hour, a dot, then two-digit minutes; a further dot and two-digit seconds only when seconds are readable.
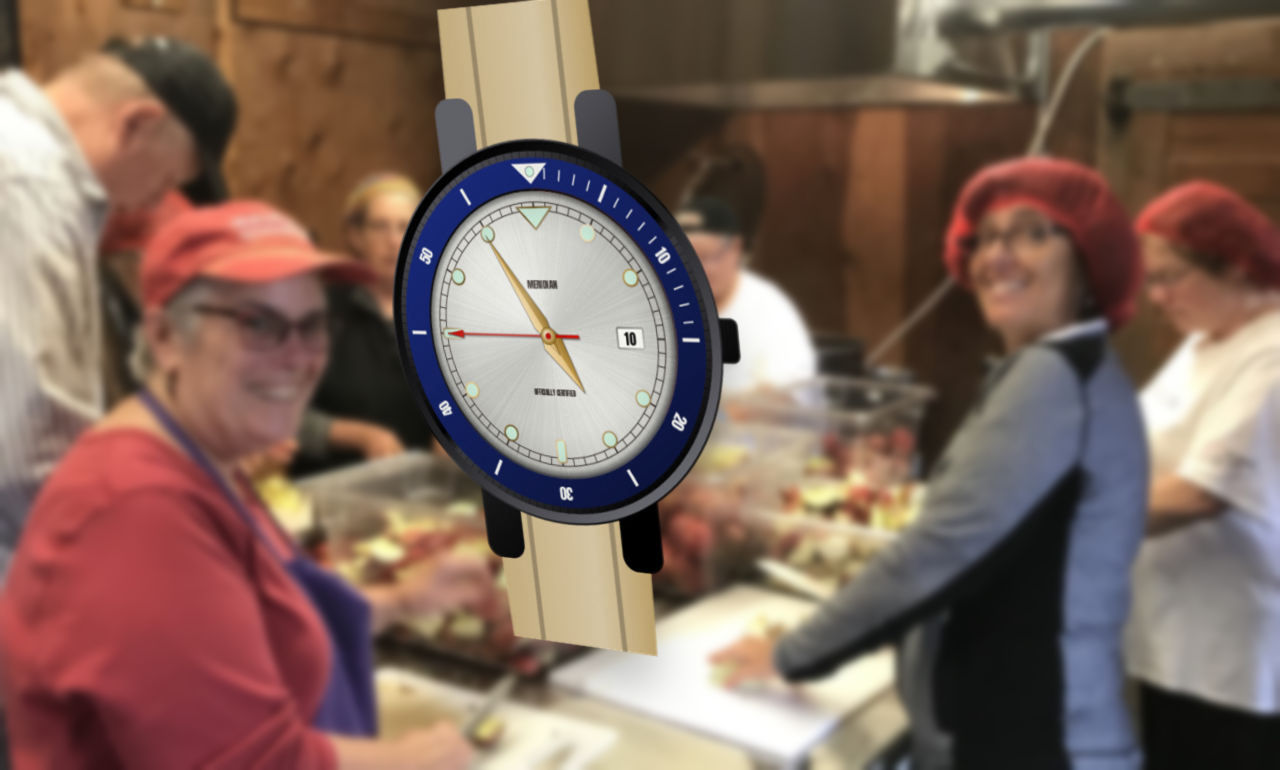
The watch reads 4.54.45
